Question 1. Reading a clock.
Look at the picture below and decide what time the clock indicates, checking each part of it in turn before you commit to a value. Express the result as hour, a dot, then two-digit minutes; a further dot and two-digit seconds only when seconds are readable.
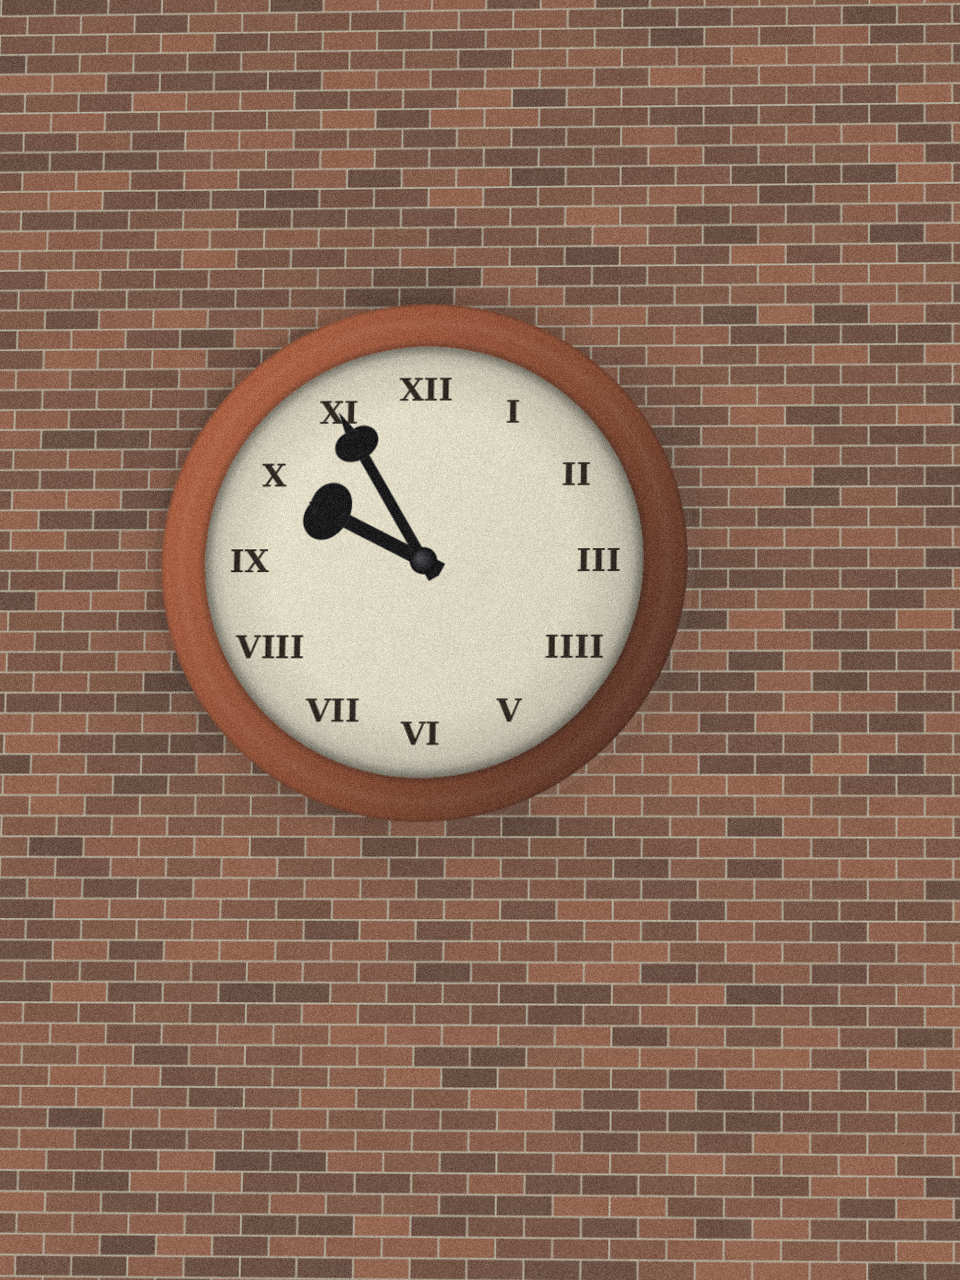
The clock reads 9.55
